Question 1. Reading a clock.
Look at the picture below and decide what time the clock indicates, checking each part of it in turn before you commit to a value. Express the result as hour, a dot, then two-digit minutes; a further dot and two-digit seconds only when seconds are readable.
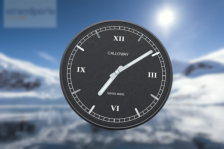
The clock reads 7.09
